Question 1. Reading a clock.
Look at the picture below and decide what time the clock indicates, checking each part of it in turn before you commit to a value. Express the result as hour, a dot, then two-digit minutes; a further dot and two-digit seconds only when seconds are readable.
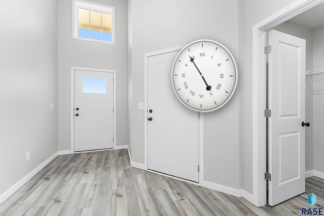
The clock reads 4.54
